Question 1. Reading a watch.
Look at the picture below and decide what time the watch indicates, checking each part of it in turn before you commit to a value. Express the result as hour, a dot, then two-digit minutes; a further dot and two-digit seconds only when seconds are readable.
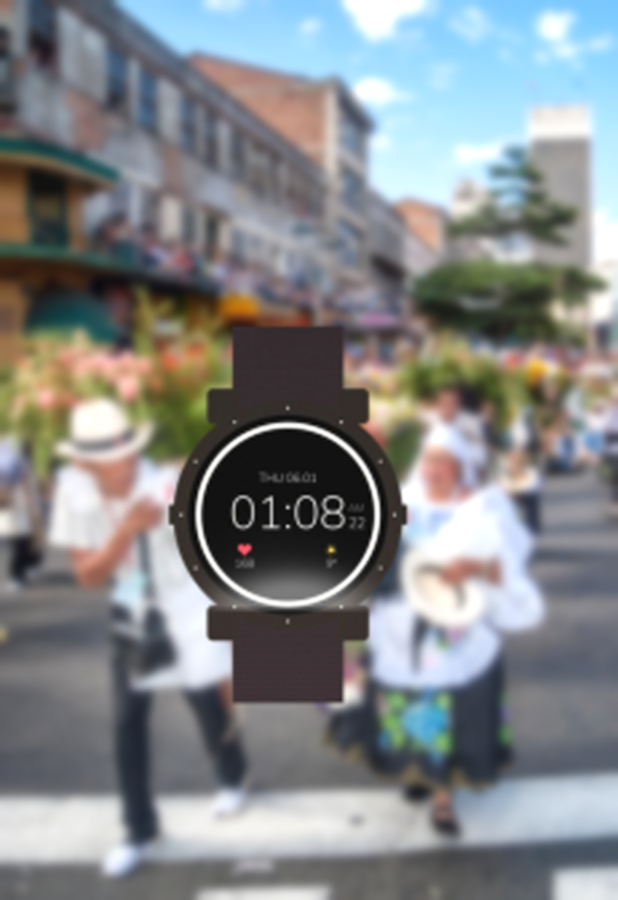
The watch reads 1.08
